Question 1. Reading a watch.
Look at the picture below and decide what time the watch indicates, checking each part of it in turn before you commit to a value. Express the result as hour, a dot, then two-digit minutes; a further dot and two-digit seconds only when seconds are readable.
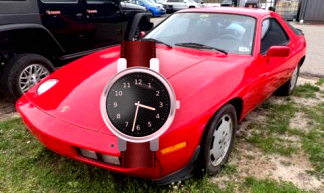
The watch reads 3.32
